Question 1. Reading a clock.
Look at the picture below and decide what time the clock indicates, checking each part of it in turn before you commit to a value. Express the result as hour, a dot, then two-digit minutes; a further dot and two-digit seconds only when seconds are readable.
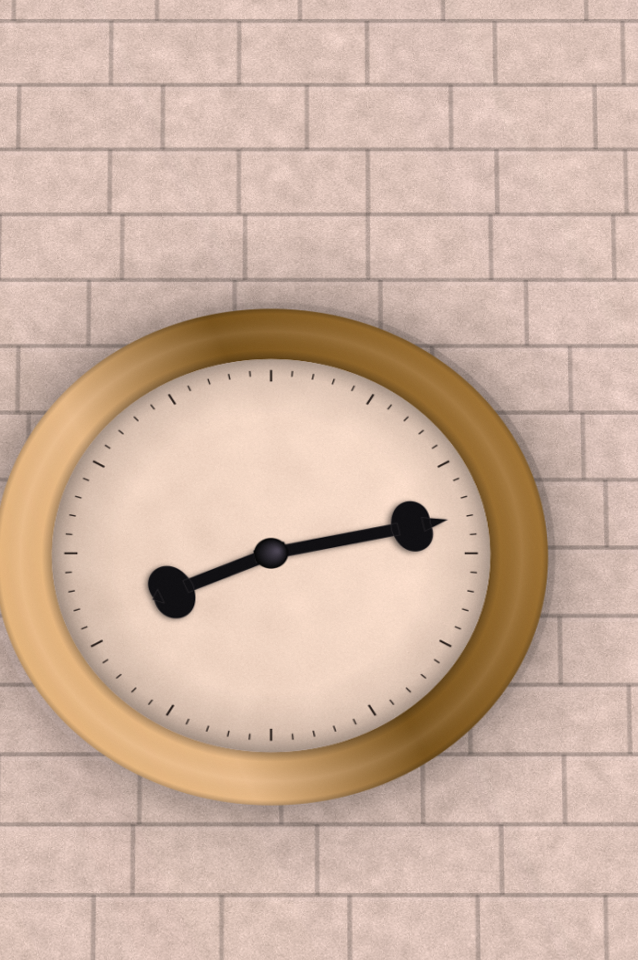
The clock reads 8.13
